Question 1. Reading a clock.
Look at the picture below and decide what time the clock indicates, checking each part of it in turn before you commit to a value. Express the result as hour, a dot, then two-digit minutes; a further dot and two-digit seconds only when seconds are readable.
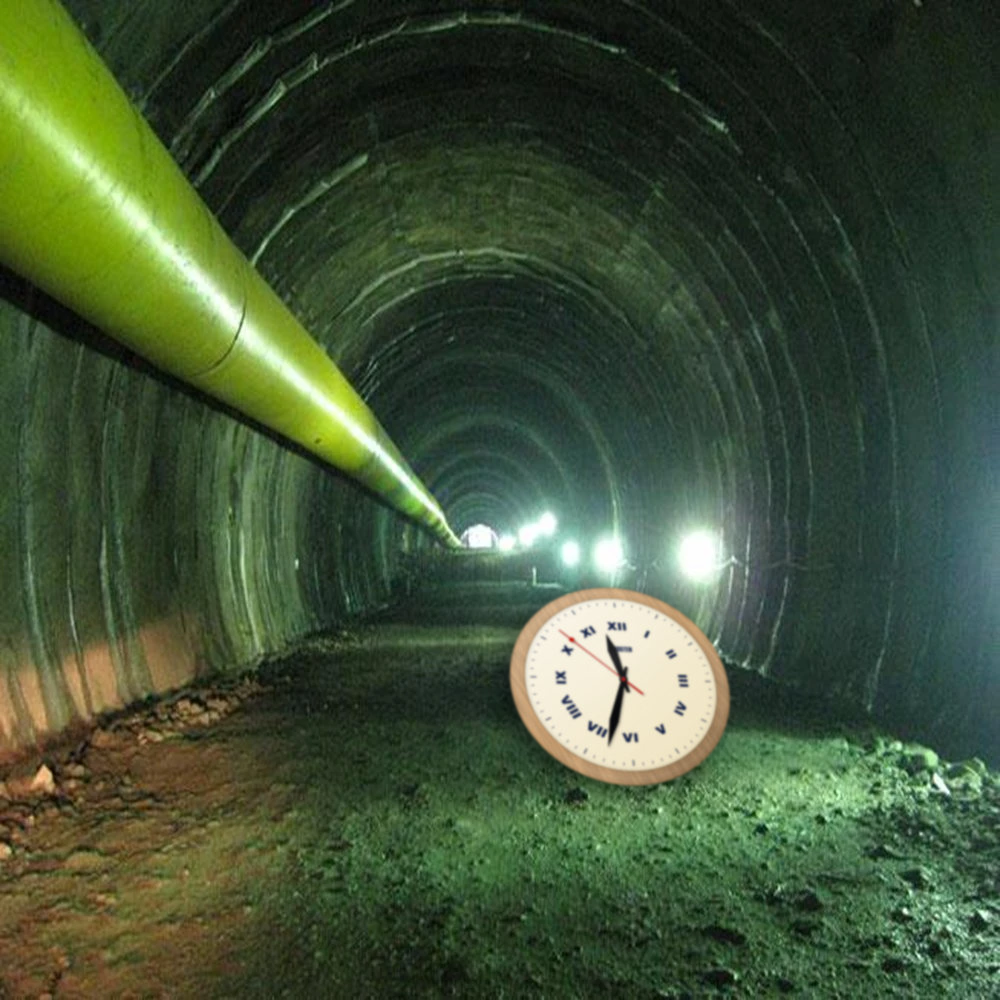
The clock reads 11.32.52
